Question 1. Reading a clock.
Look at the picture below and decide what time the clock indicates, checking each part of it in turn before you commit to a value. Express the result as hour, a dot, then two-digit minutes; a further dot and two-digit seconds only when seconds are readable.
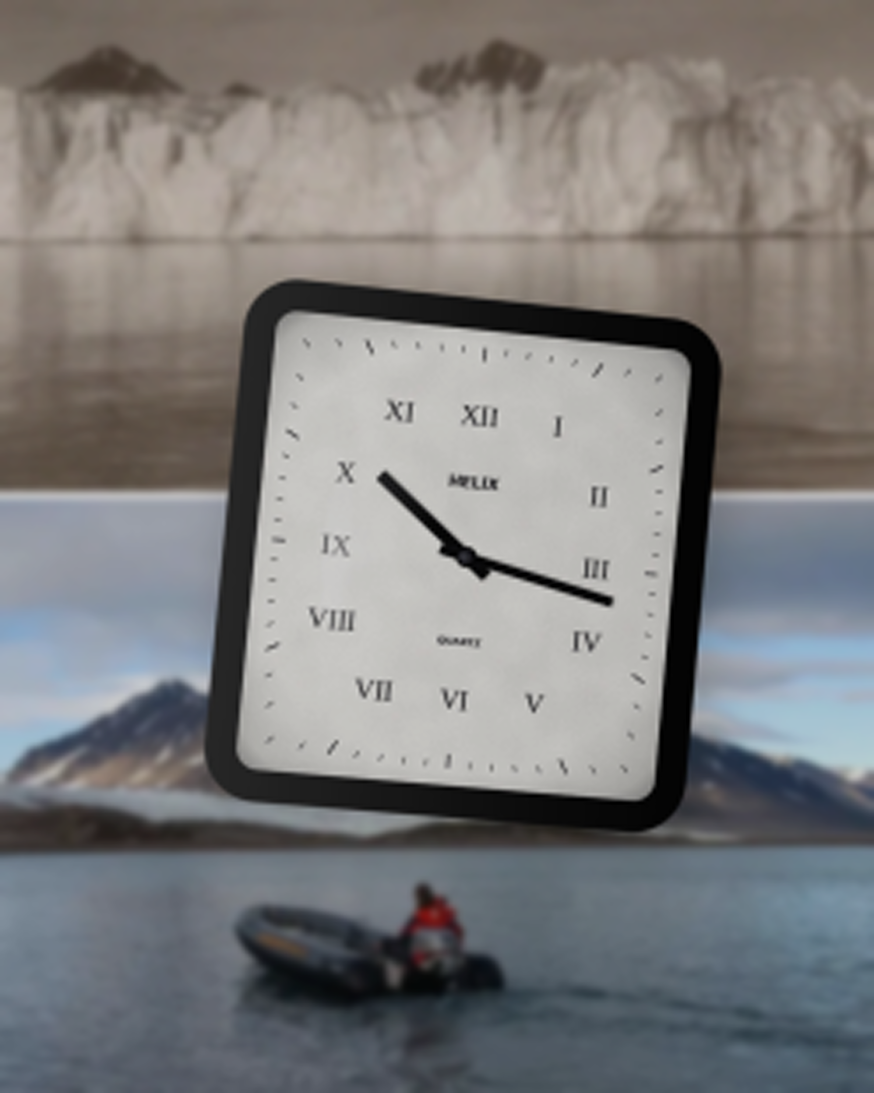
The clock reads 10.17
